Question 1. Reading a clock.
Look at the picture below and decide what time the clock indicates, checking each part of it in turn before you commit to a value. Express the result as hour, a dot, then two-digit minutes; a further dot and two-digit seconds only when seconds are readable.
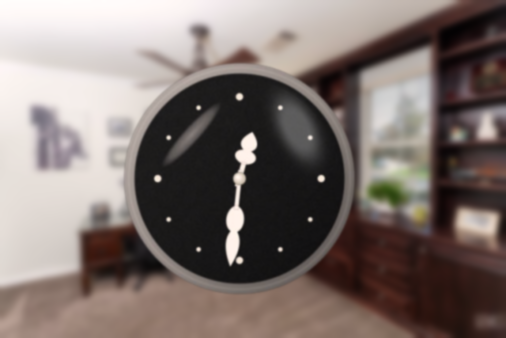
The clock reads 12.31
